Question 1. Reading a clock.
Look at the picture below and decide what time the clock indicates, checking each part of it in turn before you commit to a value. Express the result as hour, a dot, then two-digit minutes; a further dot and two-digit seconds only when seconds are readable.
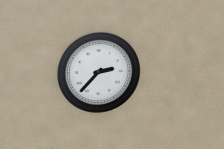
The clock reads 2.37
